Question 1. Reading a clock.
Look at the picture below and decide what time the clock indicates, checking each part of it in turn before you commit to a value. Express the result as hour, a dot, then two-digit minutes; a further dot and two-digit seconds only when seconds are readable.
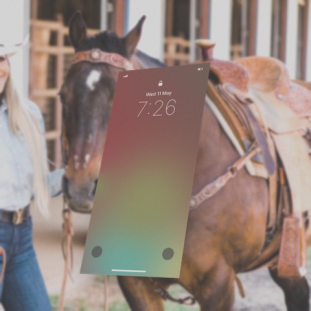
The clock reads 7.26
